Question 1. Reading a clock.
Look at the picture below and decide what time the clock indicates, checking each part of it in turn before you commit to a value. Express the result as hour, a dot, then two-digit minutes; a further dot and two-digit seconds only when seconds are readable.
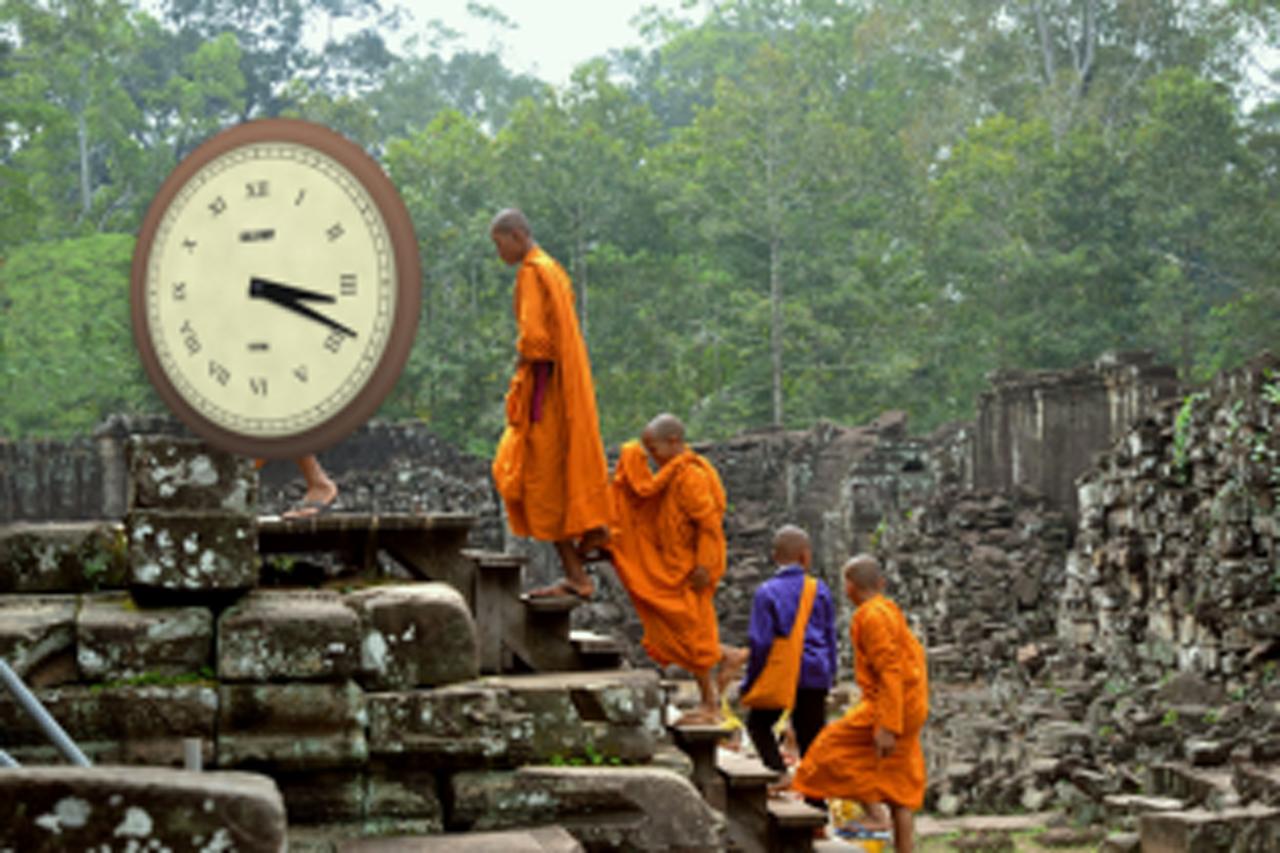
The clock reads 3.19
